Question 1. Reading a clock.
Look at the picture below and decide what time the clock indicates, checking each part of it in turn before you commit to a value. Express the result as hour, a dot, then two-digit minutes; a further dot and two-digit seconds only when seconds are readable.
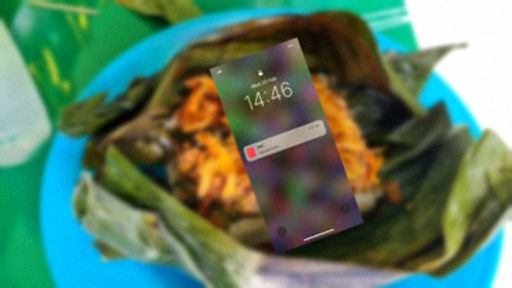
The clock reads 14.46
